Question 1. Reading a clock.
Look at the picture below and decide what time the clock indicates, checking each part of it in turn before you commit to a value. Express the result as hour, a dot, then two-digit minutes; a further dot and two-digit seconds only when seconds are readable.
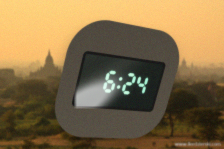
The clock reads 6.24
